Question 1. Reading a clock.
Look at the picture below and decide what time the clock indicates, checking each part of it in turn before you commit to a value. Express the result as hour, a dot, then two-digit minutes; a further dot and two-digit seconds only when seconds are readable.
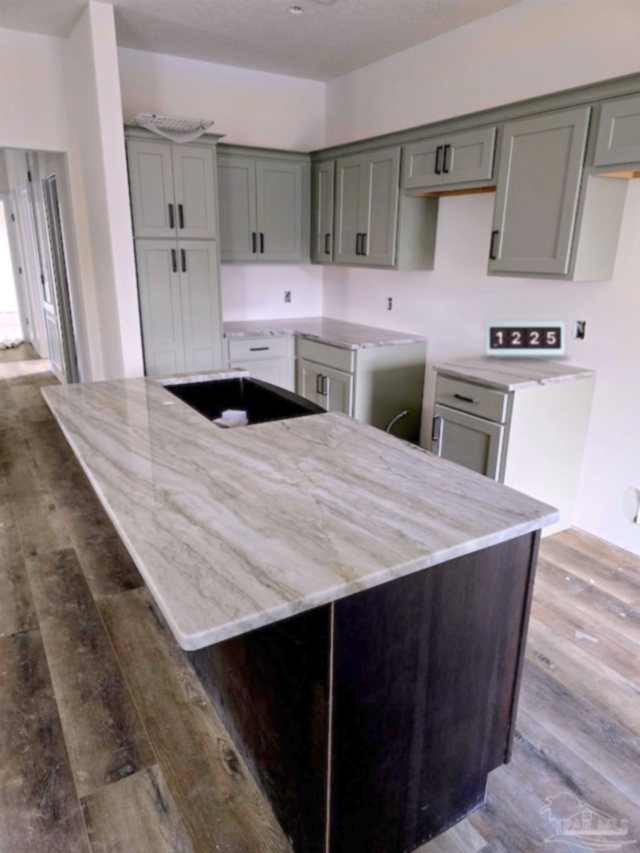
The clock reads 12.25
